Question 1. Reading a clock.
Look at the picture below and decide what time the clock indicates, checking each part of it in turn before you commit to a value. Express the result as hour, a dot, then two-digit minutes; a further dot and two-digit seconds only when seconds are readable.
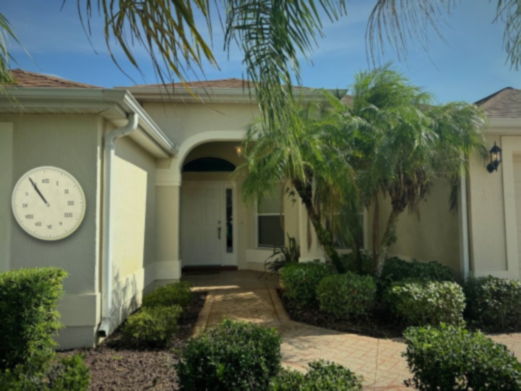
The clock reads 10.55
